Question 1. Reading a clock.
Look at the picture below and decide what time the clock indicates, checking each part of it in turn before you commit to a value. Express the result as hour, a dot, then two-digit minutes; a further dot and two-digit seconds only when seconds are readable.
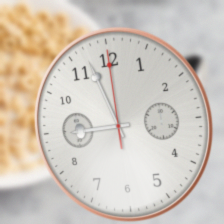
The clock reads 8.57
